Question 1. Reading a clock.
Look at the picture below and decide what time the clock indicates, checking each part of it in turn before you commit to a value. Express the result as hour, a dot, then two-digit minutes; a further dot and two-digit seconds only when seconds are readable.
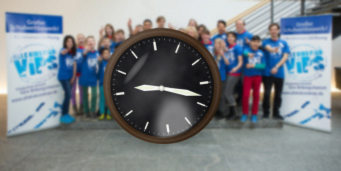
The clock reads 9.18
